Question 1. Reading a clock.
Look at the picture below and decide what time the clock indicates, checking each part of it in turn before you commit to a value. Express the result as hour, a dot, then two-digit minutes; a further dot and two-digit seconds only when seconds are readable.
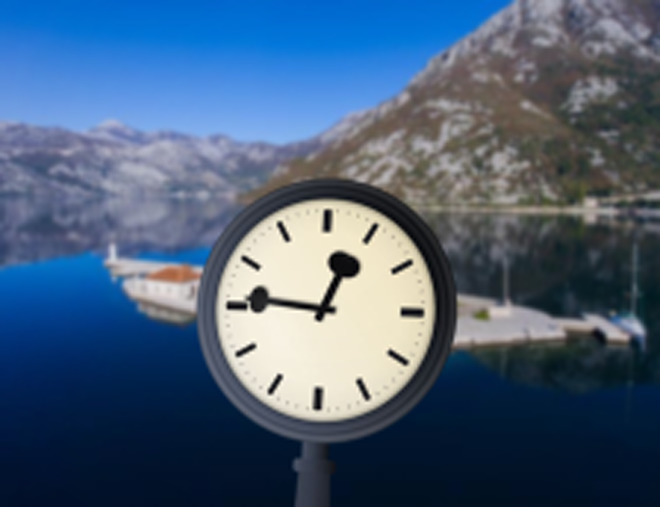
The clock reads 12.46
